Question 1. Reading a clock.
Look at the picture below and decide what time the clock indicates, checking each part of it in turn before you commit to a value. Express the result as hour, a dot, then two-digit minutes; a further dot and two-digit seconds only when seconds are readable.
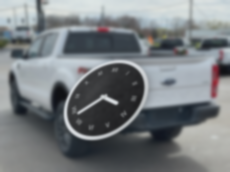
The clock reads 3.38
